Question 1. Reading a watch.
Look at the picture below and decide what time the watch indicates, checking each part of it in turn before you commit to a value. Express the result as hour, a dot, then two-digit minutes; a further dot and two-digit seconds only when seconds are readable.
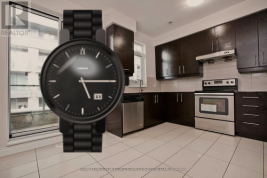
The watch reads 5.15
